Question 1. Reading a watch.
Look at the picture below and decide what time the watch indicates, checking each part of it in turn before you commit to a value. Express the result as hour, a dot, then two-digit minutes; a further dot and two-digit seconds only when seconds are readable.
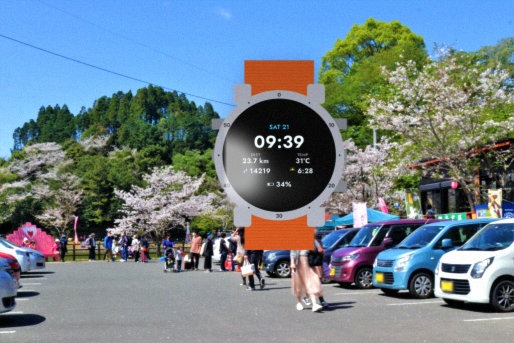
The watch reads 9.39
